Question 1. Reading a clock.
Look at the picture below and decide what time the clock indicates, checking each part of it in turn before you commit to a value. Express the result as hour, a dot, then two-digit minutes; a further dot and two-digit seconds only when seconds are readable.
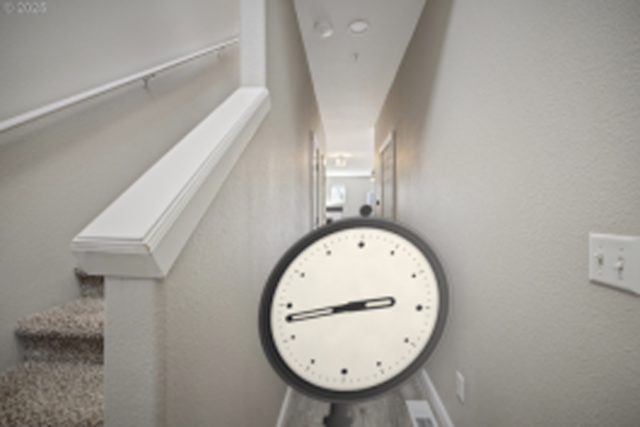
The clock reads 2.43
